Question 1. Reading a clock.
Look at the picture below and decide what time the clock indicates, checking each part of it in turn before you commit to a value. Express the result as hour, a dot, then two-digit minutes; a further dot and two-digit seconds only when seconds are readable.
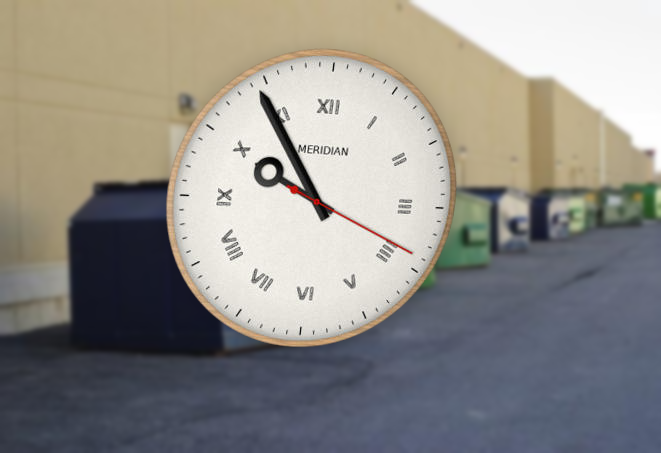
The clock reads 9.54.19
